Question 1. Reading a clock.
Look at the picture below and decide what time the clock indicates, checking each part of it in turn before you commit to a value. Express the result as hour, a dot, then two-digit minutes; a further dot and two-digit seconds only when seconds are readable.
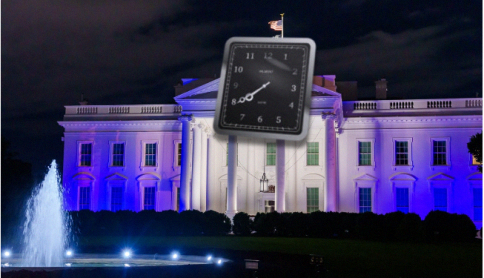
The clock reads 7.39
